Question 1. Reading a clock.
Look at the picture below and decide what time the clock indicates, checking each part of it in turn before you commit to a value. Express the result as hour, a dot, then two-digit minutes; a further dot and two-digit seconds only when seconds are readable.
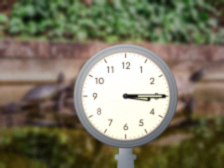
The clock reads 3.15
